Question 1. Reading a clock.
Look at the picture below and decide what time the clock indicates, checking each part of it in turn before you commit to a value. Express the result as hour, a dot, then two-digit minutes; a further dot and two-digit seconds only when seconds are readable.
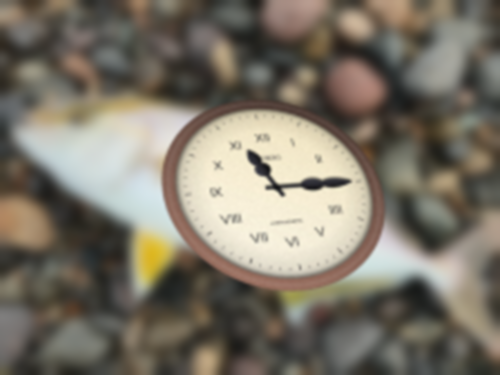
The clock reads 11.15
